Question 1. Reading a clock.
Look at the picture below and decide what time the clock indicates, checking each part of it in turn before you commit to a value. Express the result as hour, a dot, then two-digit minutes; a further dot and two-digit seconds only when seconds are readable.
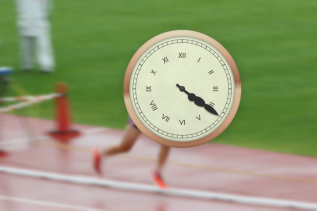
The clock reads 4.21
